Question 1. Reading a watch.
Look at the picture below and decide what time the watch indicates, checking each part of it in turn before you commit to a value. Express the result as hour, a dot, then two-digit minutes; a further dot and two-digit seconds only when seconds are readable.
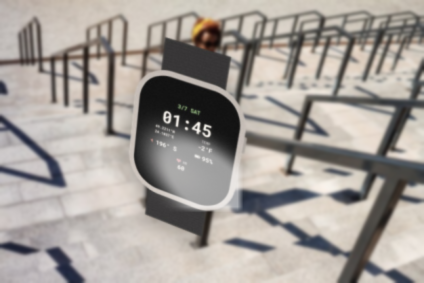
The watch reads 1.45
